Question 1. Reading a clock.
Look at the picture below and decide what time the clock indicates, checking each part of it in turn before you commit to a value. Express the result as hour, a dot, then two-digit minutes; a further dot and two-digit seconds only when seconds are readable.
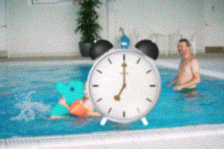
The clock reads 7.00
